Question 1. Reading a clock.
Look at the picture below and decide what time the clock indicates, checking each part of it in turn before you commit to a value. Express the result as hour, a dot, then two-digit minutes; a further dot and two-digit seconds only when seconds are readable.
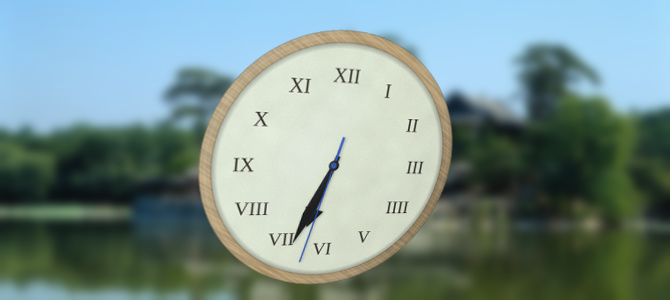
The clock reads 6.33.32
